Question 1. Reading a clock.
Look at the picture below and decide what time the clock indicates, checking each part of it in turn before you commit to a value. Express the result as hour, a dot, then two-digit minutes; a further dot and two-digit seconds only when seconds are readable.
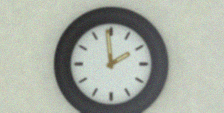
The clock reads 1.59
